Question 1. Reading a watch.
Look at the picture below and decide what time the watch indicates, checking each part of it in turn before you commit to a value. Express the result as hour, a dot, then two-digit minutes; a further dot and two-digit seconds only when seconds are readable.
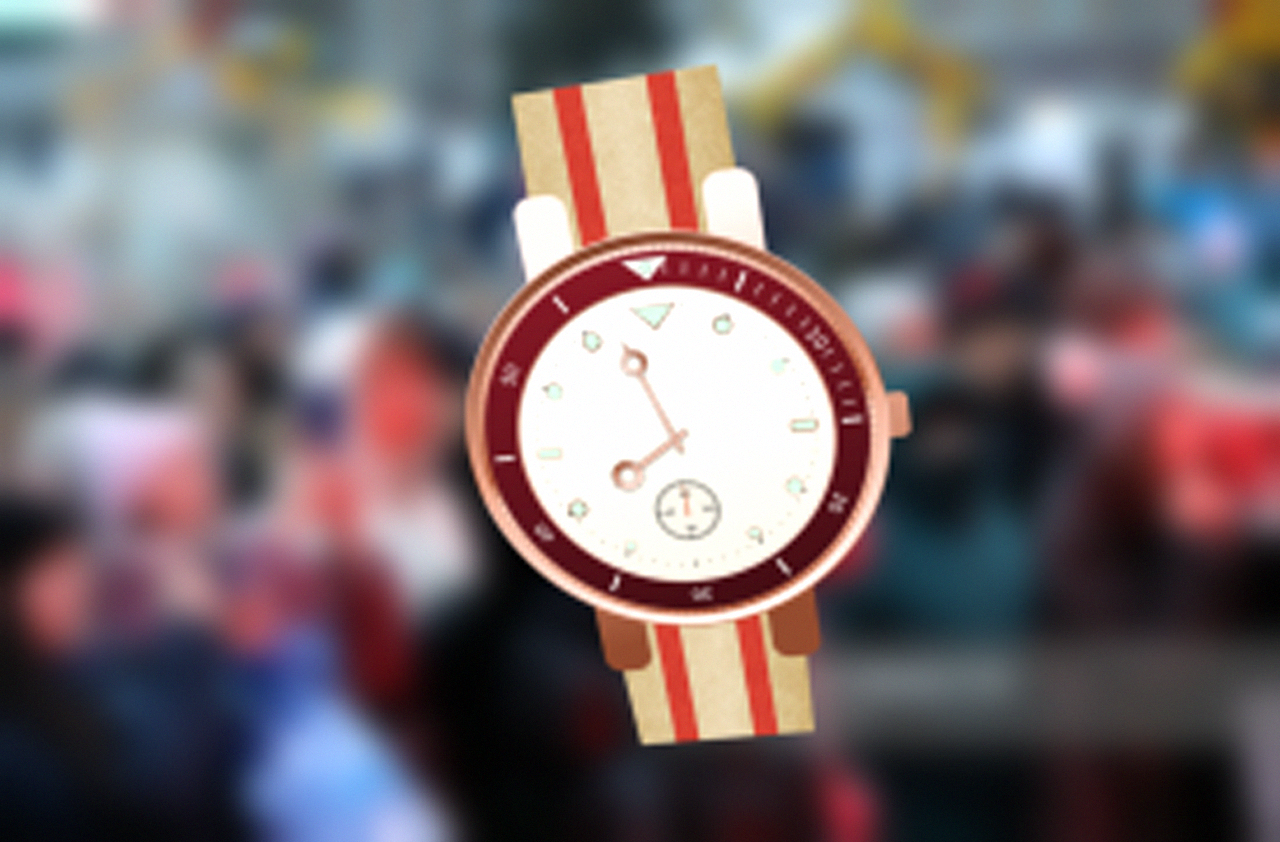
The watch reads 7.57
